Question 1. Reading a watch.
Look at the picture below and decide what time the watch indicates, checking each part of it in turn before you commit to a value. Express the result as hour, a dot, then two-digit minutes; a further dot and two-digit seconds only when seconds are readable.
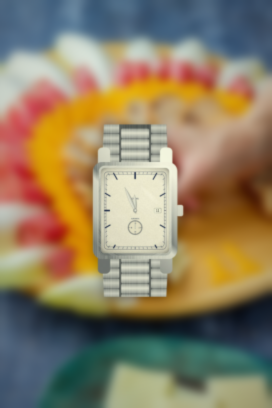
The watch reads 11.56
